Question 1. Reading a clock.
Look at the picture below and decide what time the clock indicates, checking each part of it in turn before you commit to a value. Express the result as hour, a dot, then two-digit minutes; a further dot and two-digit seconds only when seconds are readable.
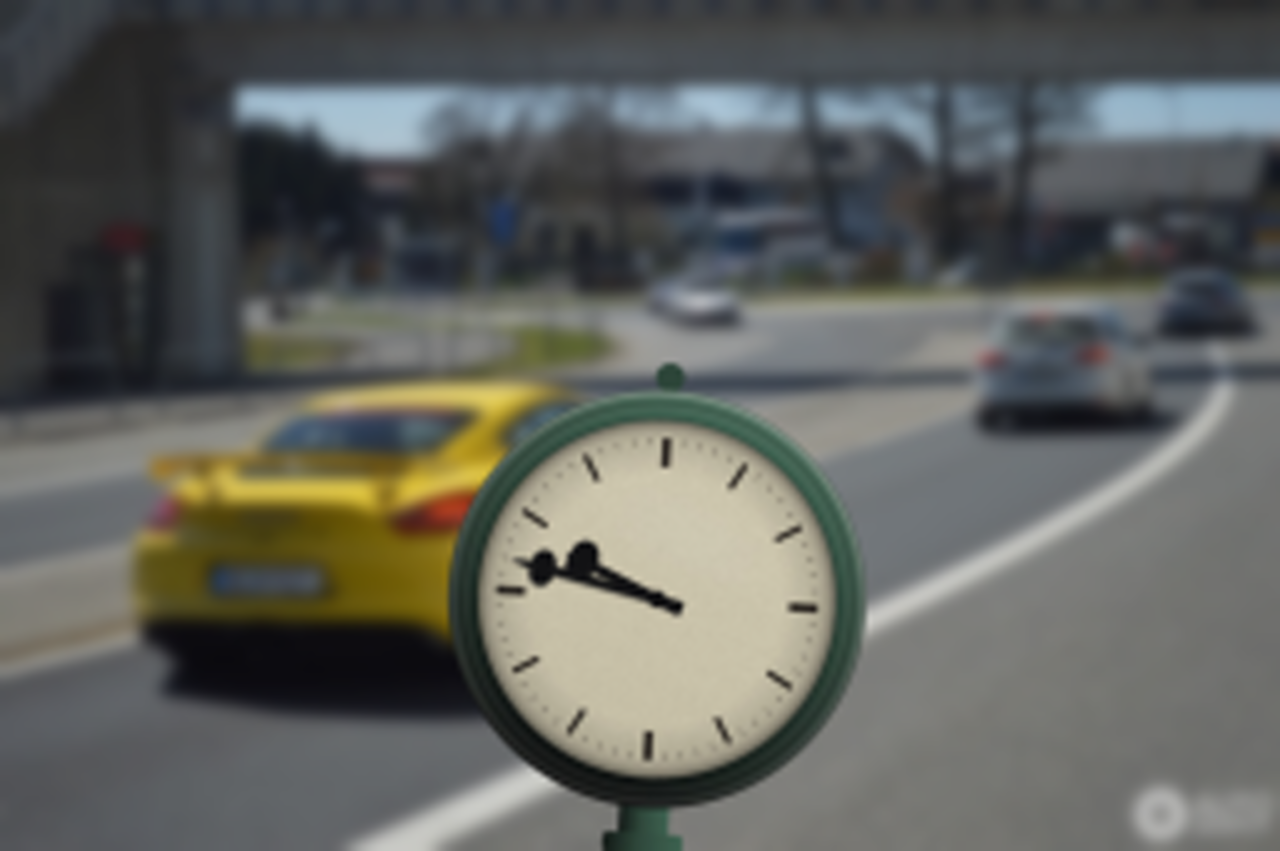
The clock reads 9.47
